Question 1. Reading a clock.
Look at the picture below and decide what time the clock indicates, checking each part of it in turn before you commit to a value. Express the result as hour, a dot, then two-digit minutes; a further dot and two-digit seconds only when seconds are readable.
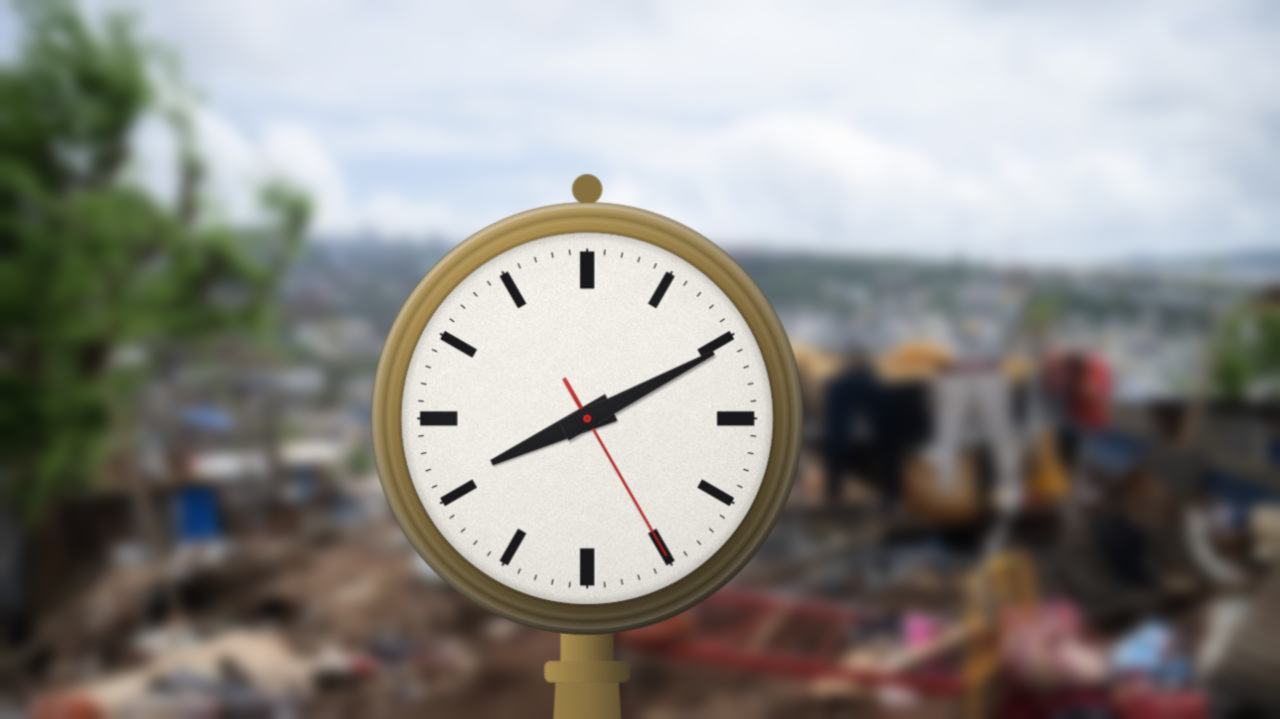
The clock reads 8.10.25
